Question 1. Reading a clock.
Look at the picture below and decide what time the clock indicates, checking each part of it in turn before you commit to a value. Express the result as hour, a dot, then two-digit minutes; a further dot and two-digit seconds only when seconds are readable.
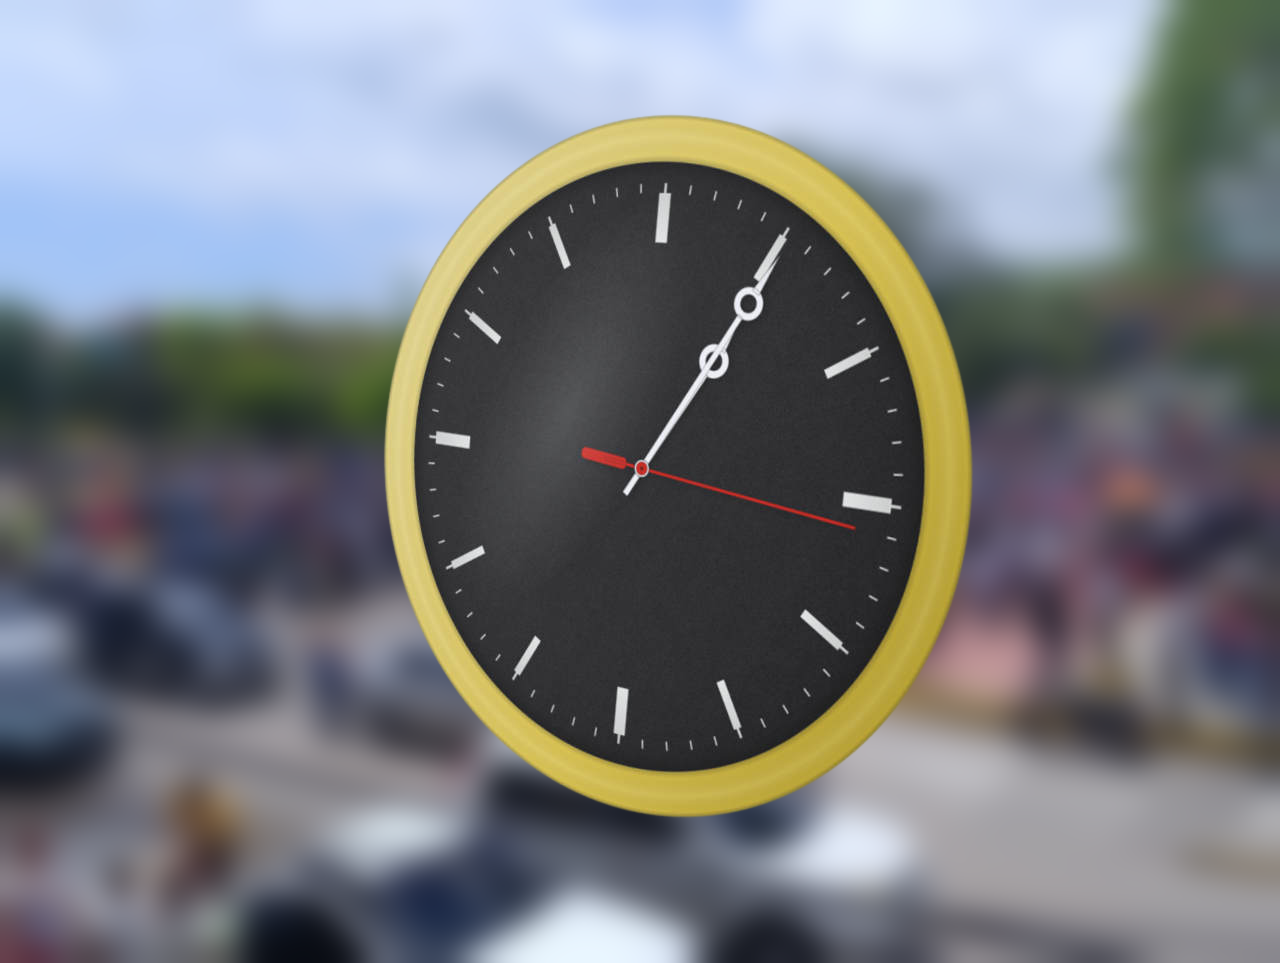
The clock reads 1.05.16
